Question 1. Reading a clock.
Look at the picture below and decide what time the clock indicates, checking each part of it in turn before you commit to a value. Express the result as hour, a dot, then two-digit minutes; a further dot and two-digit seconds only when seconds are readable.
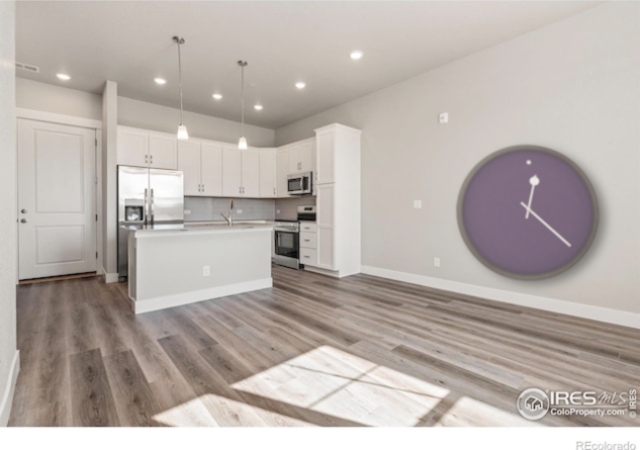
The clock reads 12.22
